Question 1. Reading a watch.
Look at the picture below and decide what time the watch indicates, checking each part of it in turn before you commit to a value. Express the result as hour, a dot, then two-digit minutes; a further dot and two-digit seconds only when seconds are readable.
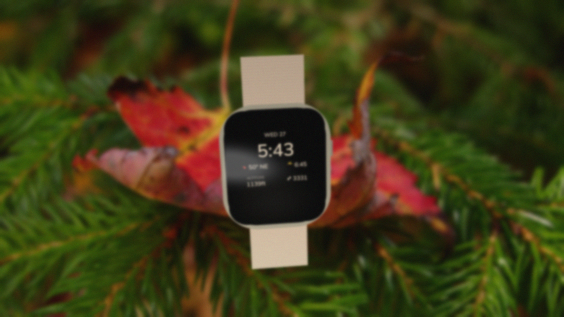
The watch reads 5.43
